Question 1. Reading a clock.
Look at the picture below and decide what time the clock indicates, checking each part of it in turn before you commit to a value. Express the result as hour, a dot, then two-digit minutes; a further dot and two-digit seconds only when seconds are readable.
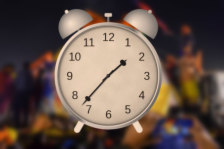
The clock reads 1.37
